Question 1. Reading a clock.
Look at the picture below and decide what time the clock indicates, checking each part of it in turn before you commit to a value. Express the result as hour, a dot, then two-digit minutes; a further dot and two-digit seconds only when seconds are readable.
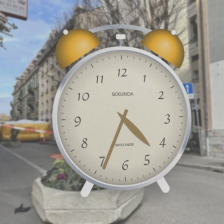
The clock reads 4.34
